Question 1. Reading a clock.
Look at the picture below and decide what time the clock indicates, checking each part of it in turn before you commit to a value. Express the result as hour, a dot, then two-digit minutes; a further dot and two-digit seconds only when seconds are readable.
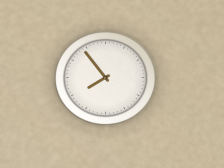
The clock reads 7.54
